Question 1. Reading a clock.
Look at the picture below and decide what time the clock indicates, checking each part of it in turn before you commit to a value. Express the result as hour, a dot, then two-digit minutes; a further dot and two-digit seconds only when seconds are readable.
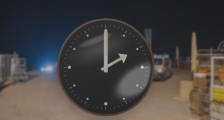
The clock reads 2.00
